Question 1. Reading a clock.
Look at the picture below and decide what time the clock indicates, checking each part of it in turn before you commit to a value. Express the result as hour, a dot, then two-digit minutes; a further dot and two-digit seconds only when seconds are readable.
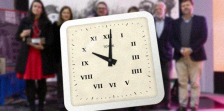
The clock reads 10.01
